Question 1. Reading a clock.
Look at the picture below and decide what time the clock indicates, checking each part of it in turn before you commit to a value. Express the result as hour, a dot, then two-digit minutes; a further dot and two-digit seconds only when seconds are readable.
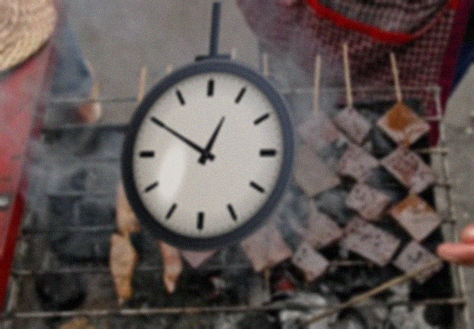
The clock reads 12.50
